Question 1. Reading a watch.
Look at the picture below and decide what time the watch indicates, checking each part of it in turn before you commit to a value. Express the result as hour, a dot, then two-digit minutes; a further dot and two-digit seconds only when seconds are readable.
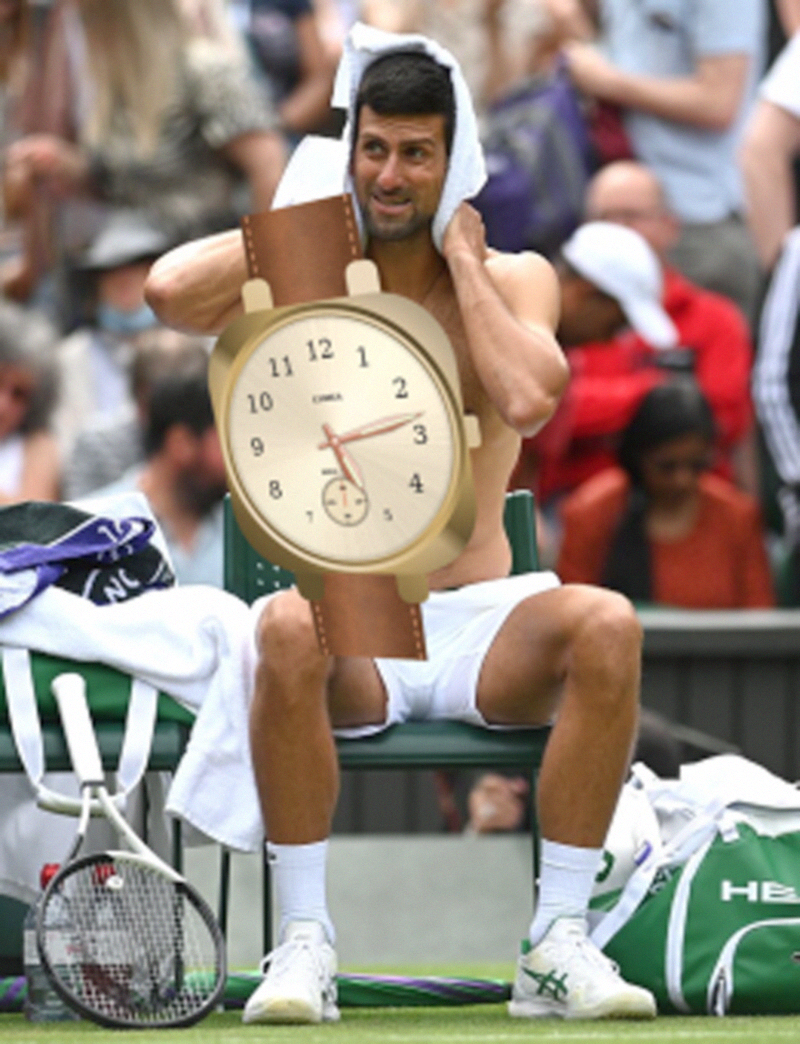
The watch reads 5.13
